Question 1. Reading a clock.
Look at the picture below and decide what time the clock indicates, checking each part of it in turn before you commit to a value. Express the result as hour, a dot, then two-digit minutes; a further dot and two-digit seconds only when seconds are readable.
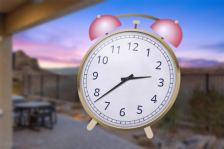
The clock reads 2.38
